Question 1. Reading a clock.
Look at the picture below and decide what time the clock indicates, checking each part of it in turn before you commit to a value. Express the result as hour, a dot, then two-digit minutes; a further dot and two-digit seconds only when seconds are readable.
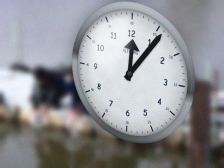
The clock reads 12.06
